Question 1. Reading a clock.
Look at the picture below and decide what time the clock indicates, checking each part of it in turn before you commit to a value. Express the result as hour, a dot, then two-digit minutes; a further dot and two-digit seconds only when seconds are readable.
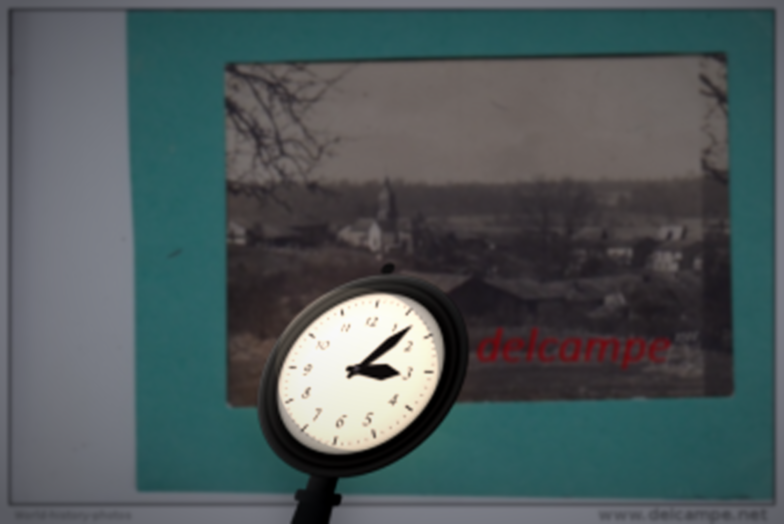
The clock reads 3.07
